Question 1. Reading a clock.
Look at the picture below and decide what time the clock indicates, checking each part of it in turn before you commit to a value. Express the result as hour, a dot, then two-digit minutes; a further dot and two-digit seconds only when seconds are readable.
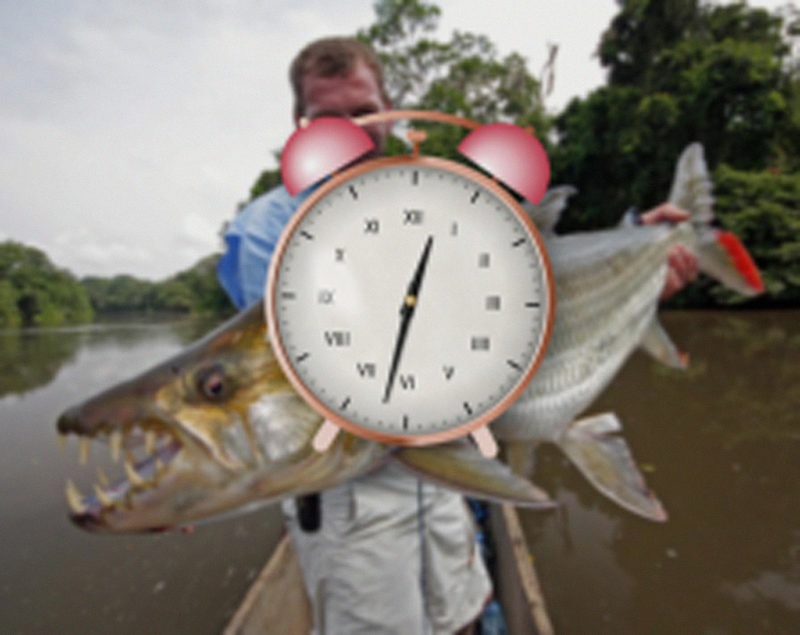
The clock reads 12.32
